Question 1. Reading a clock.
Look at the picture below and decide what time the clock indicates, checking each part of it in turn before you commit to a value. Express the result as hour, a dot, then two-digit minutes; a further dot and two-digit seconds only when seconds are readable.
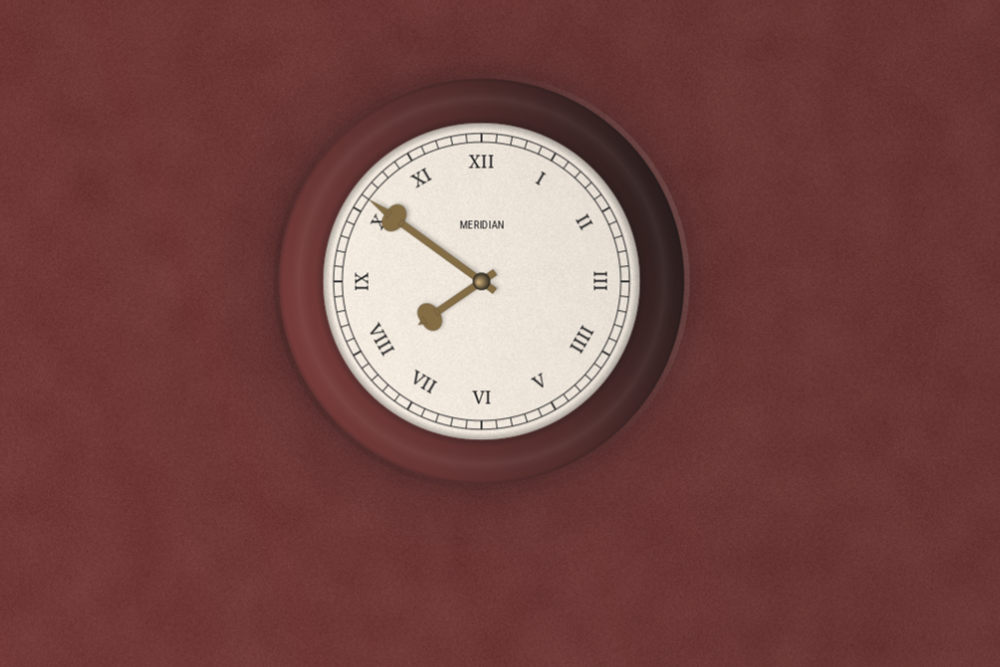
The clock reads 7.51
